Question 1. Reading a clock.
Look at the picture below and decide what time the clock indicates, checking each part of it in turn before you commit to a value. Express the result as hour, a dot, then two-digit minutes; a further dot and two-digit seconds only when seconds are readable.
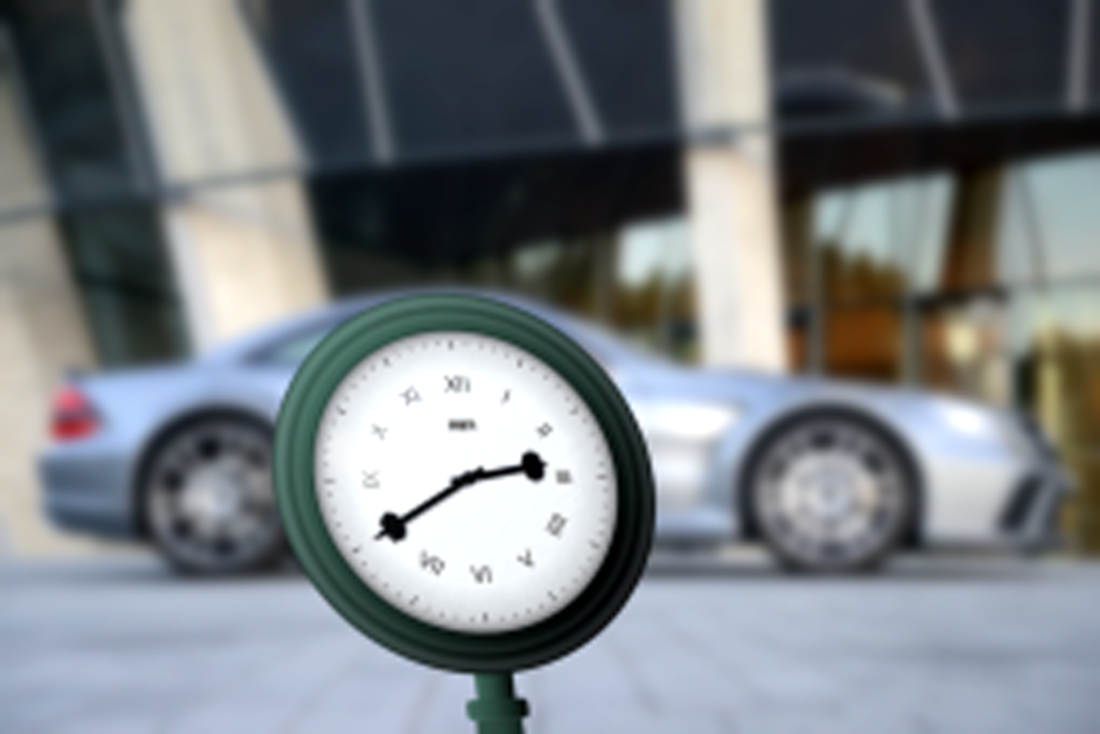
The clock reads 2.40
